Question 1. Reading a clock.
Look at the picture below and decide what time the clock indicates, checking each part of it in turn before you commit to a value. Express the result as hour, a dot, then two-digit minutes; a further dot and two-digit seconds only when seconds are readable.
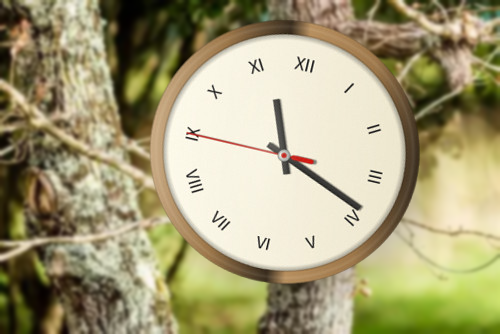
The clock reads 11.18.45
